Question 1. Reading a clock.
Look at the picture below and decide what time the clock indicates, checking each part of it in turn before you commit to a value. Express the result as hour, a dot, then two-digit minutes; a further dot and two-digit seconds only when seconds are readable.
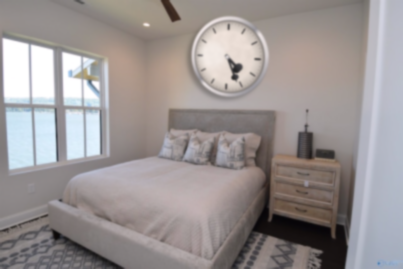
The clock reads 4.26
